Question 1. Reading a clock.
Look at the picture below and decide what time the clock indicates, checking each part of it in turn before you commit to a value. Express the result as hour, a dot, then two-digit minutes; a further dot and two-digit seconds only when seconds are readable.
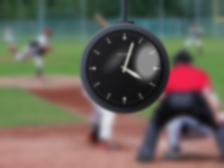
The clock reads 4.03
